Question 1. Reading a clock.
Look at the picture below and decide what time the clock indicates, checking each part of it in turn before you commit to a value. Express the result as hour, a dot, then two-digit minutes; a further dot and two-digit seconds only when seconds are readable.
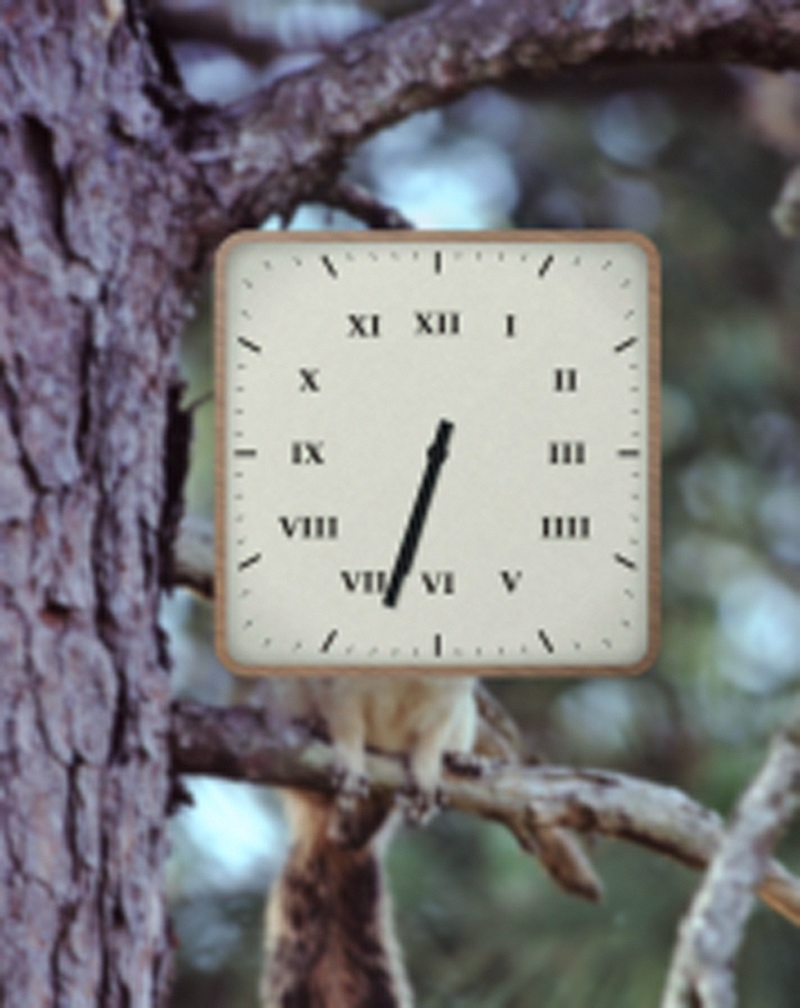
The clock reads 6.33
